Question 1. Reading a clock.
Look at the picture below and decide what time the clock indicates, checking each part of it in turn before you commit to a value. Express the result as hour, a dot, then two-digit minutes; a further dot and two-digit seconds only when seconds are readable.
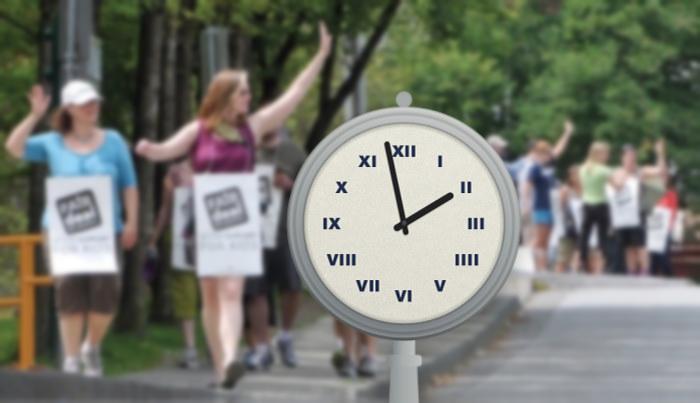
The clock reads 1.58
